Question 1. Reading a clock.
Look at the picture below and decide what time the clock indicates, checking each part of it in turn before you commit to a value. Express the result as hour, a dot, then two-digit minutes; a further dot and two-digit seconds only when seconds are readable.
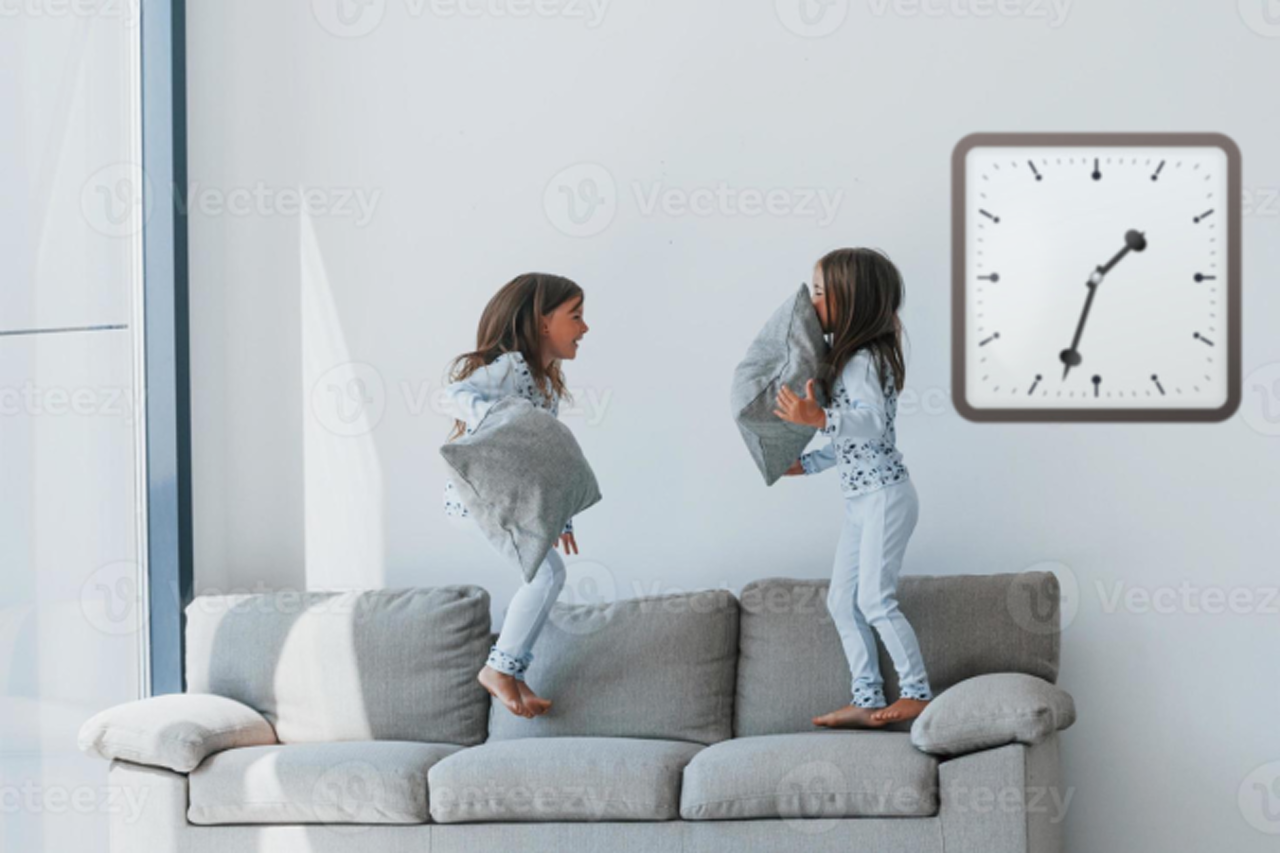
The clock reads 1.33
